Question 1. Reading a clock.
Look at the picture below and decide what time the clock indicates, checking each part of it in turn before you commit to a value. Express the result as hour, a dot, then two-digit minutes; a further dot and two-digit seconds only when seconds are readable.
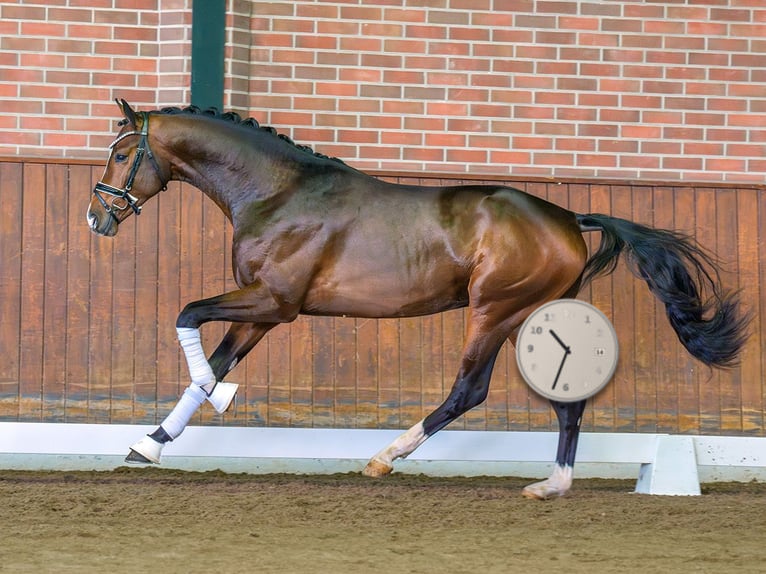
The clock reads 10.33
